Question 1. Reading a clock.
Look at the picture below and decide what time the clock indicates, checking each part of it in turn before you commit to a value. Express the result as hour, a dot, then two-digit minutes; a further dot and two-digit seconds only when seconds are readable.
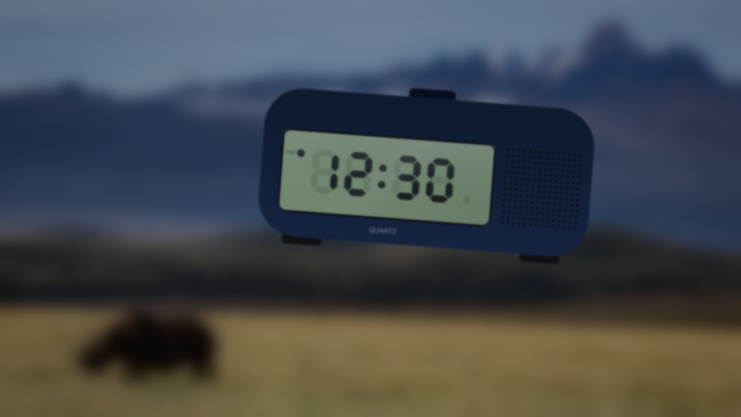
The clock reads 12.30
